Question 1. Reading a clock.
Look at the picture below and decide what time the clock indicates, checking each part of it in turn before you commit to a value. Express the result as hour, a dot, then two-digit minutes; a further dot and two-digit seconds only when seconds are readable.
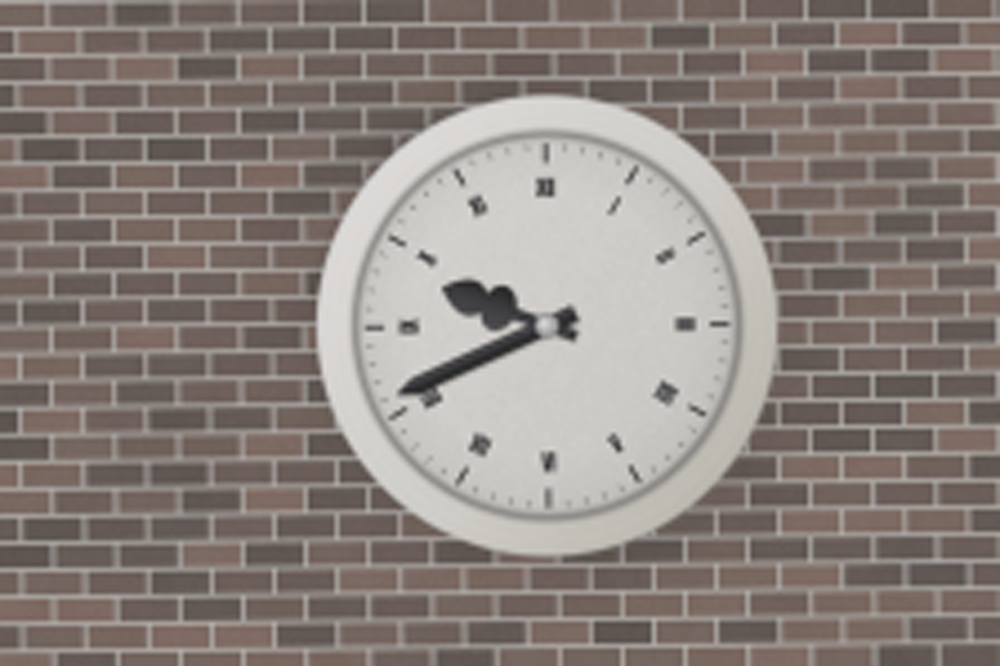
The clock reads 9.41
